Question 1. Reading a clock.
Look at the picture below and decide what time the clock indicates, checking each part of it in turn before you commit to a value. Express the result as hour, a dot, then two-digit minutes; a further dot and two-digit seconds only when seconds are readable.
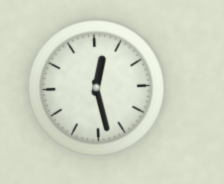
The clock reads 12.28
